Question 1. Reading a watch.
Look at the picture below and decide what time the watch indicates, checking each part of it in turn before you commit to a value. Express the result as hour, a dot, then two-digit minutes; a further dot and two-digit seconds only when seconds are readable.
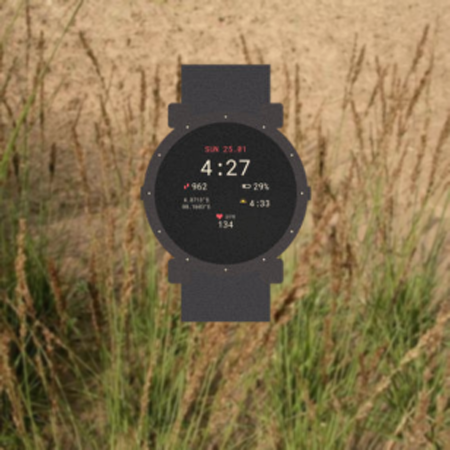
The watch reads 4.27
